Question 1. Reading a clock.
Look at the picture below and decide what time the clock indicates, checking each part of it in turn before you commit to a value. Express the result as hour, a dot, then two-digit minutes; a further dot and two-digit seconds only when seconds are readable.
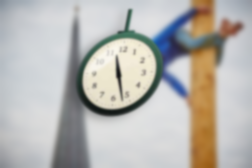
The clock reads 11.27
